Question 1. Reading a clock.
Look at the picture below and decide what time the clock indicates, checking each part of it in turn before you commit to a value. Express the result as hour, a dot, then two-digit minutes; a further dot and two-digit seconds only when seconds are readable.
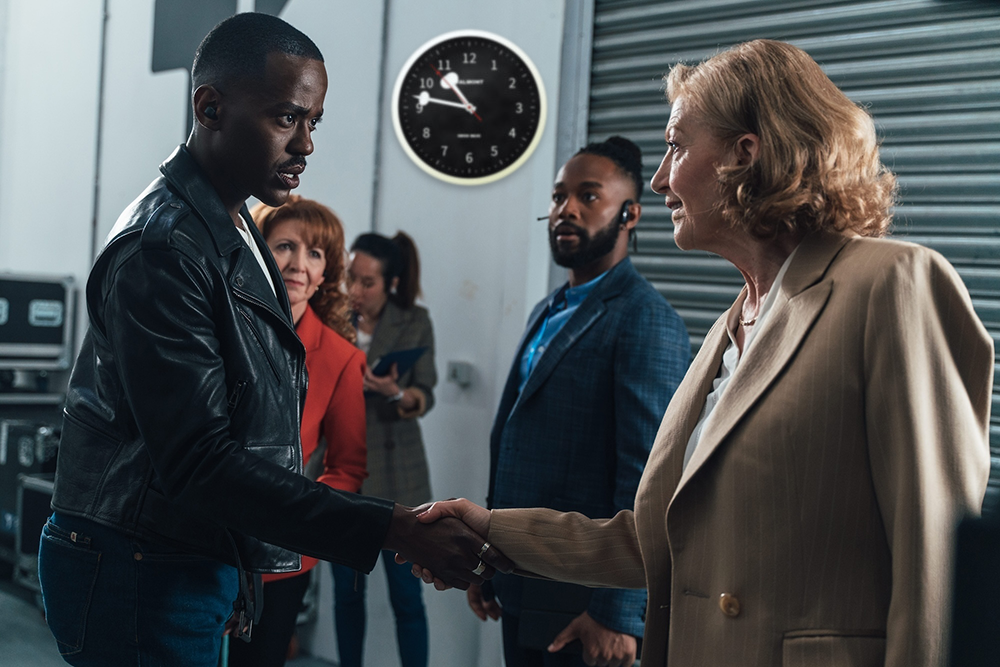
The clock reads 10.46.53
